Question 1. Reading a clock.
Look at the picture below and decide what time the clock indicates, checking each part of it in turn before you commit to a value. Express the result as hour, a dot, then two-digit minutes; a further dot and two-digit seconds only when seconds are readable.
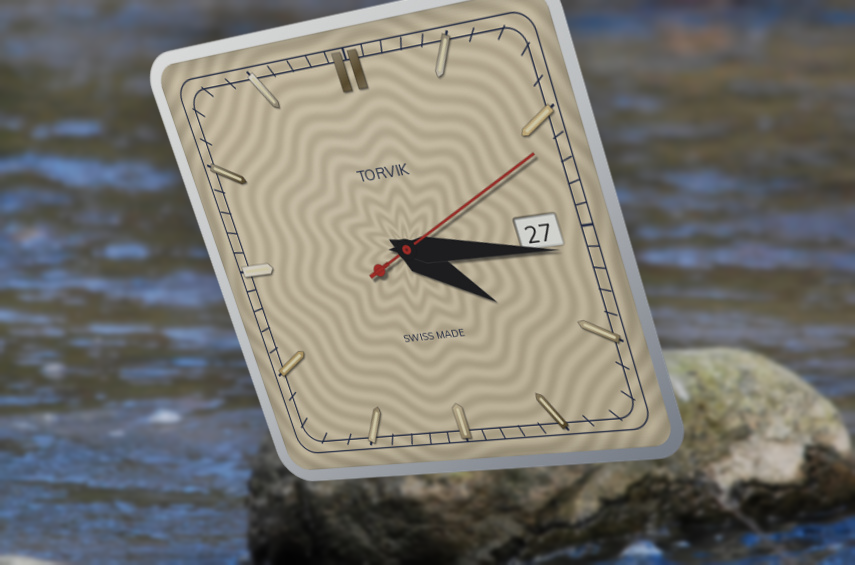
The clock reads 4.16.11
